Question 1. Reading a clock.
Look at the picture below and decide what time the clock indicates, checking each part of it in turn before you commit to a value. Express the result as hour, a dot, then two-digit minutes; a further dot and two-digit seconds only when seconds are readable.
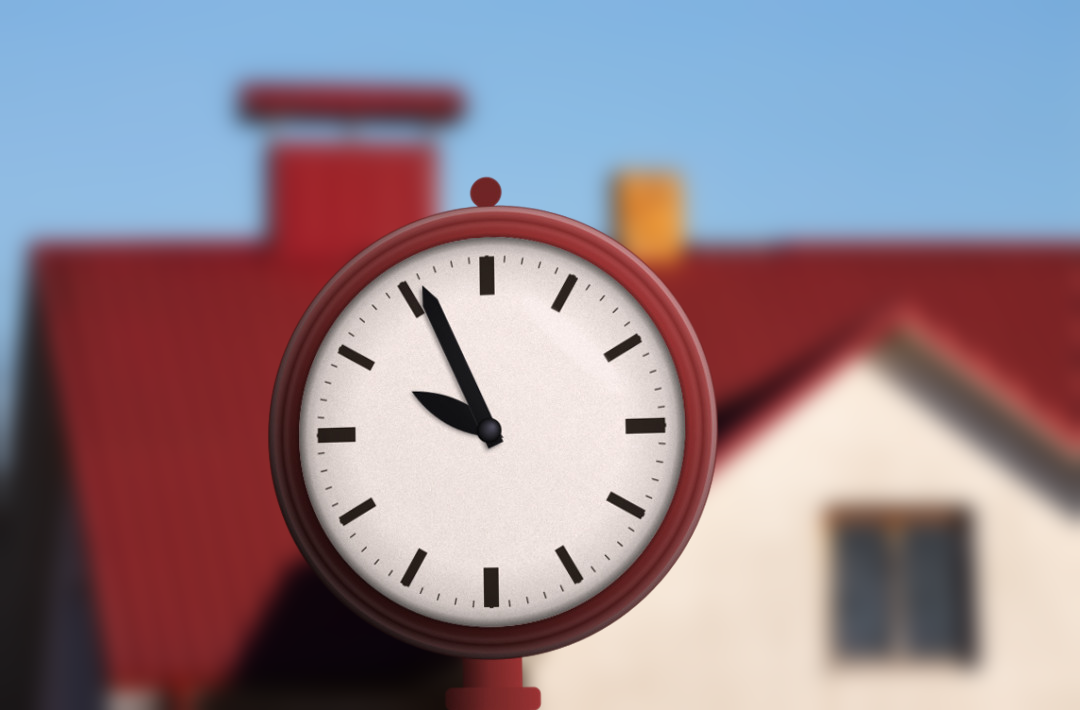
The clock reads 9.56
